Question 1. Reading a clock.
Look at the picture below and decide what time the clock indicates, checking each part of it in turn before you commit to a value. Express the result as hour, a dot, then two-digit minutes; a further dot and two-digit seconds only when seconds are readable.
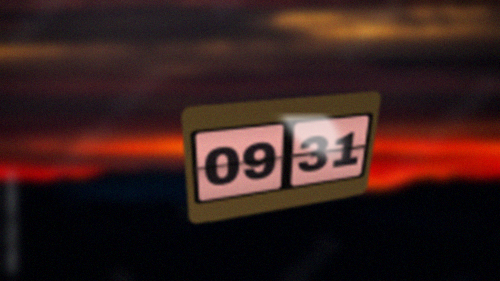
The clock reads 9.31
